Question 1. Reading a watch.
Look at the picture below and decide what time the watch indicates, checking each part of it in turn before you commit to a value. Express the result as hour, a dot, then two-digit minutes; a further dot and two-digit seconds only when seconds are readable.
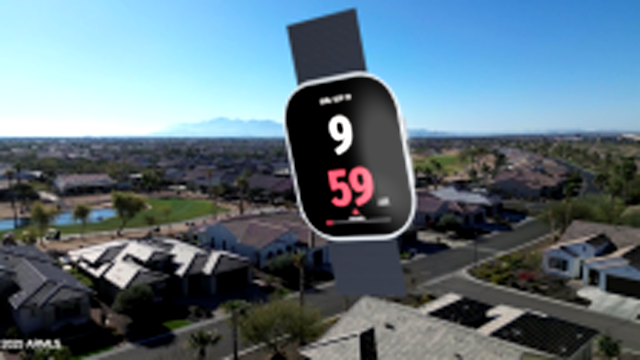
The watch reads 9.59
